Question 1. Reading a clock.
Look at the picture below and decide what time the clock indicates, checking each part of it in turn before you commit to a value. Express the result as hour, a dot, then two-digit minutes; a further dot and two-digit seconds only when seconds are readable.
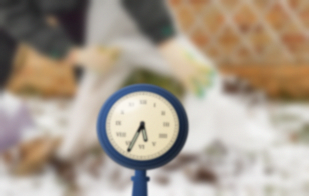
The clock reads 5.34
